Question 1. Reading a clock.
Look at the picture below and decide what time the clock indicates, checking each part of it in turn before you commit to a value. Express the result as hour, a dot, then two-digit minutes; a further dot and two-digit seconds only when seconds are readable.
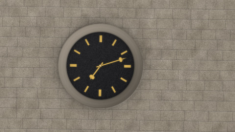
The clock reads 7.12
